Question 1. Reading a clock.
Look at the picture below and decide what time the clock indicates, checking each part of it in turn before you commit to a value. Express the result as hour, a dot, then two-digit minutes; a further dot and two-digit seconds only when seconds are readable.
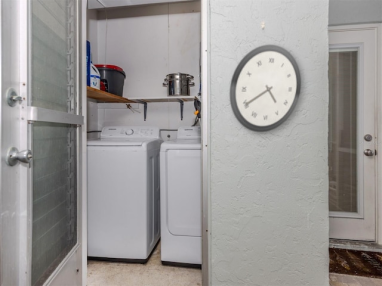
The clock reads 4.40
